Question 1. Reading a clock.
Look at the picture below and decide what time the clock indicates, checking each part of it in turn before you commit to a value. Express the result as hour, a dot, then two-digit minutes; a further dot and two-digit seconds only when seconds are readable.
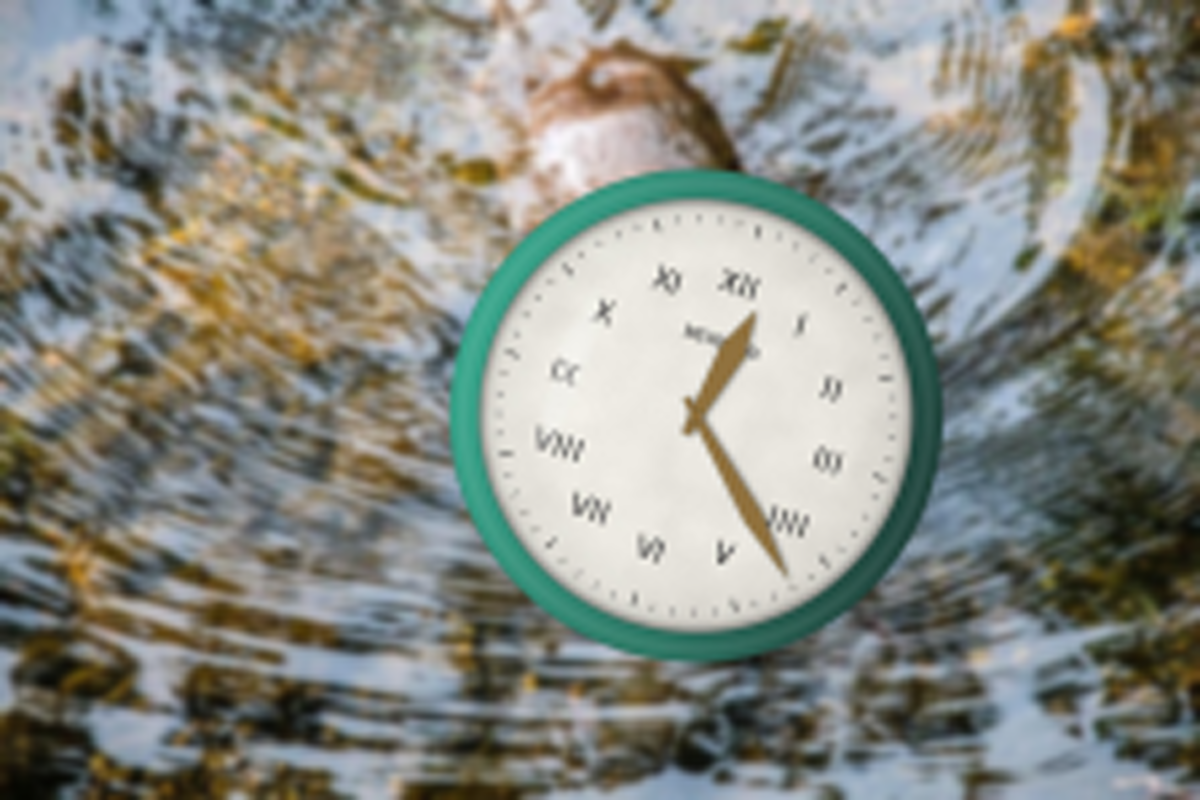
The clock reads 12.22
